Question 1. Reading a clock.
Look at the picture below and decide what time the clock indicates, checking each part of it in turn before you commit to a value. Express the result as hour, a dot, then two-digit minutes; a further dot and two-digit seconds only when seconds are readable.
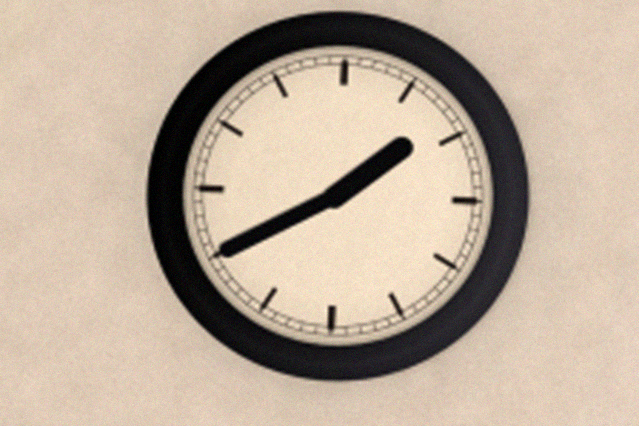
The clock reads 1.40
